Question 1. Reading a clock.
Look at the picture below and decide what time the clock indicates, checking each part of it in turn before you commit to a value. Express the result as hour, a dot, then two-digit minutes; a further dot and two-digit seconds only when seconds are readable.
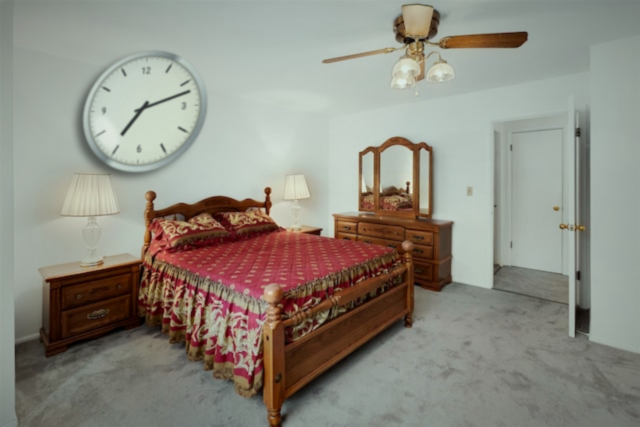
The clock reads 7.12
